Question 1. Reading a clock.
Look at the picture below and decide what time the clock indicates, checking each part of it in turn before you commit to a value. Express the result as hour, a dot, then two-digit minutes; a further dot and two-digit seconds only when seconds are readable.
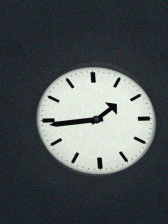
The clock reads 1.44
